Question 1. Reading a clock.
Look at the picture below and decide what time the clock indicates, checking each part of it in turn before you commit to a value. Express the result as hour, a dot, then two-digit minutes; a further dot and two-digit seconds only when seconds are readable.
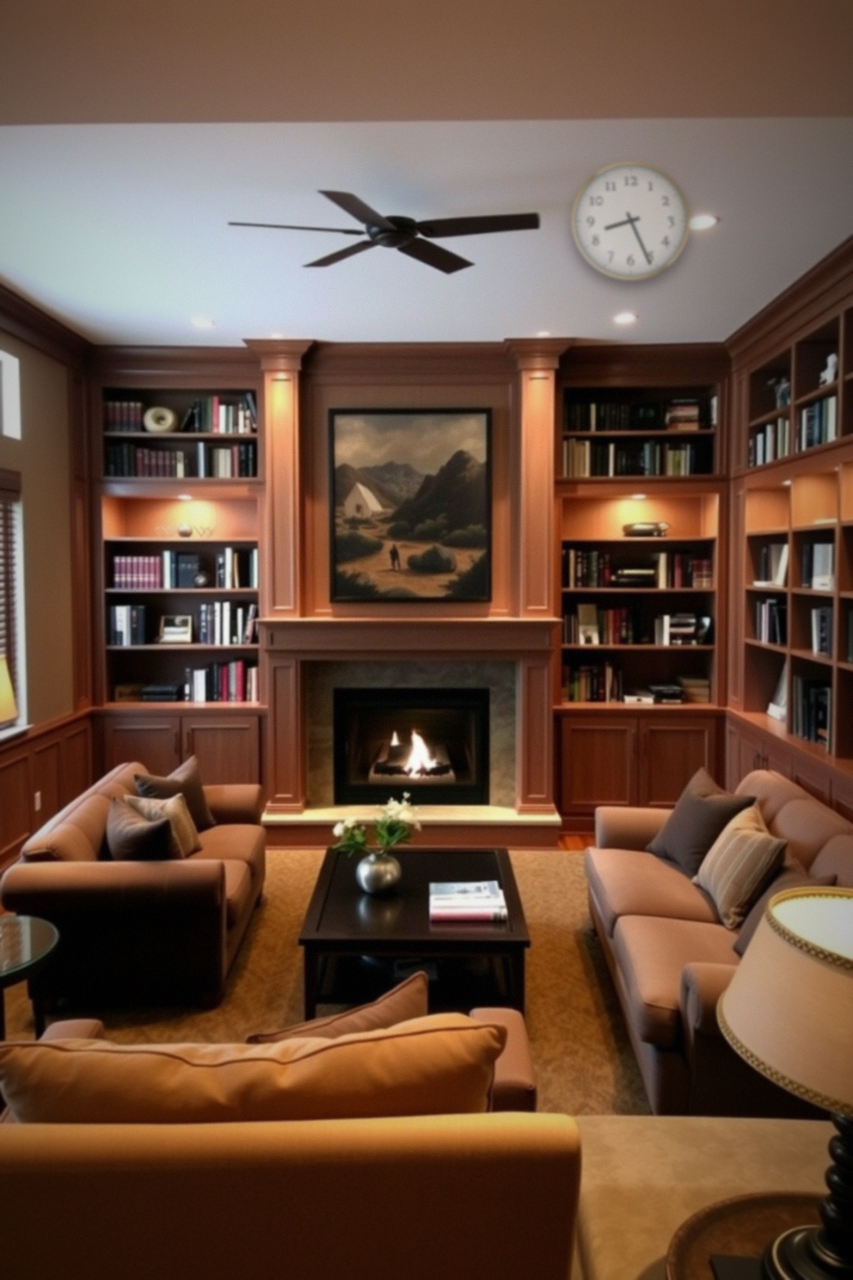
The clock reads 8.26
